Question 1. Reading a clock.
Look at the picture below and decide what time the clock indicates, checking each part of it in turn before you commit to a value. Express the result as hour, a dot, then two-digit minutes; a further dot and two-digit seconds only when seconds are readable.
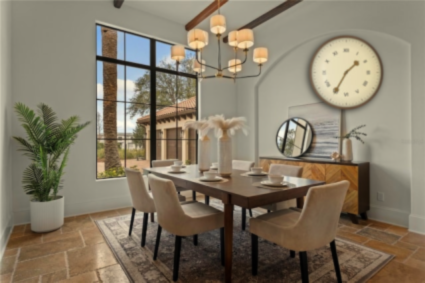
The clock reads 1.35
